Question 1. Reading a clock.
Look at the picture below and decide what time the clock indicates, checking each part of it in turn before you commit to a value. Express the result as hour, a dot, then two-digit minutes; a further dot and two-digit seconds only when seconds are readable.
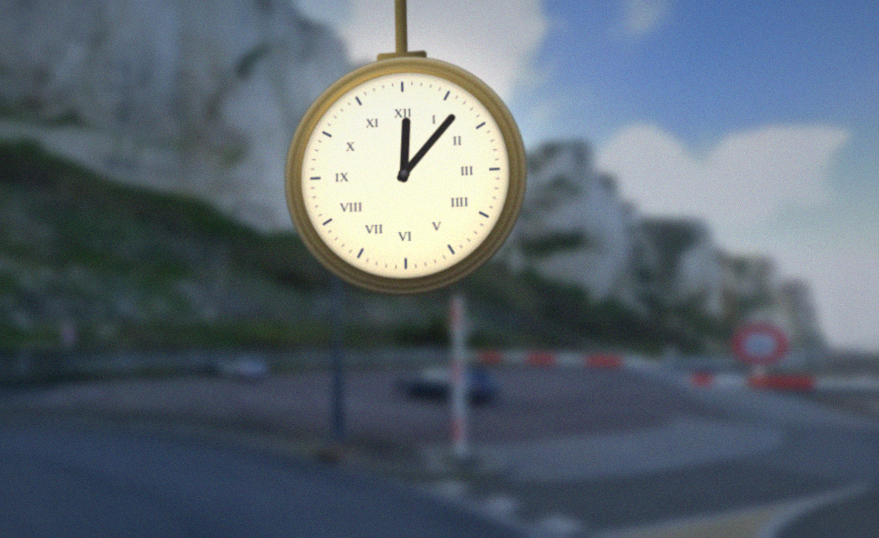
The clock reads 12.07
